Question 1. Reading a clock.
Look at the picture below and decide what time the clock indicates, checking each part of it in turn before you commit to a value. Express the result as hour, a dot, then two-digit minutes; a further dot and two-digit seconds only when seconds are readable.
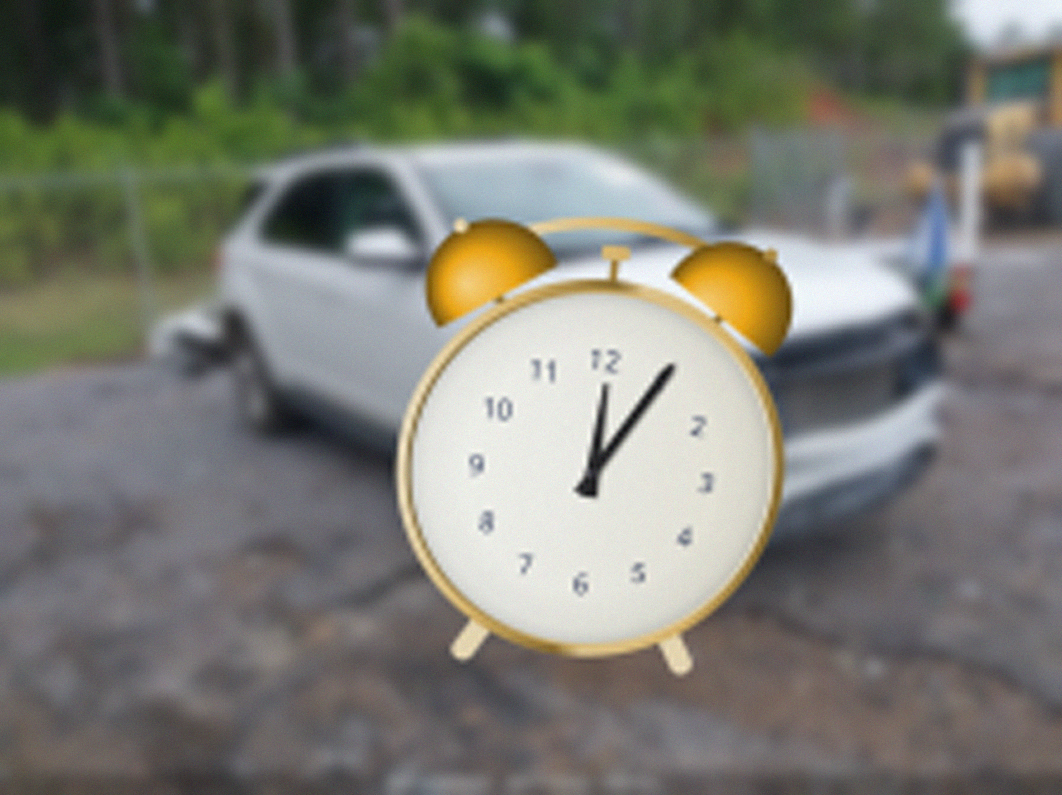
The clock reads 12.05
